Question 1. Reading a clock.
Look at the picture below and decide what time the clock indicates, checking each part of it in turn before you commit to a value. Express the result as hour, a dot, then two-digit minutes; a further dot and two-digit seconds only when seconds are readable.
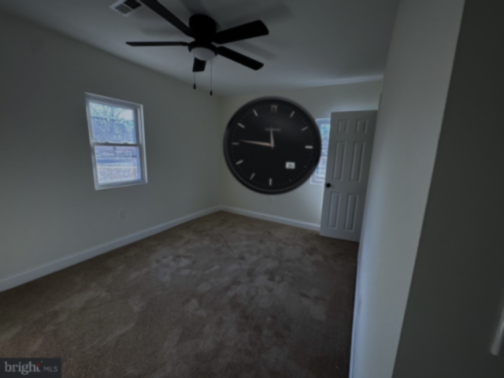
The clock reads 11.46
